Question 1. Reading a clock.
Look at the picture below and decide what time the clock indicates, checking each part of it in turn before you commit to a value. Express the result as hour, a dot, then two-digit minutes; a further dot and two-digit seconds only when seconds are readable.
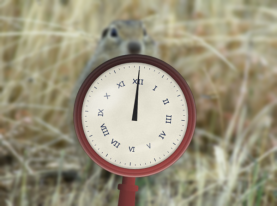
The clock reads 12.00
